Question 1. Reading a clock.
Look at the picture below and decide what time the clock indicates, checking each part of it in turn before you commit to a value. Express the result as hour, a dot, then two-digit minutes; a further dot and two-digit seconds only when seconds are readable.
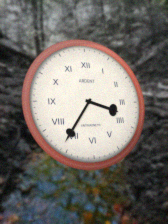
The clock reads 3.36
